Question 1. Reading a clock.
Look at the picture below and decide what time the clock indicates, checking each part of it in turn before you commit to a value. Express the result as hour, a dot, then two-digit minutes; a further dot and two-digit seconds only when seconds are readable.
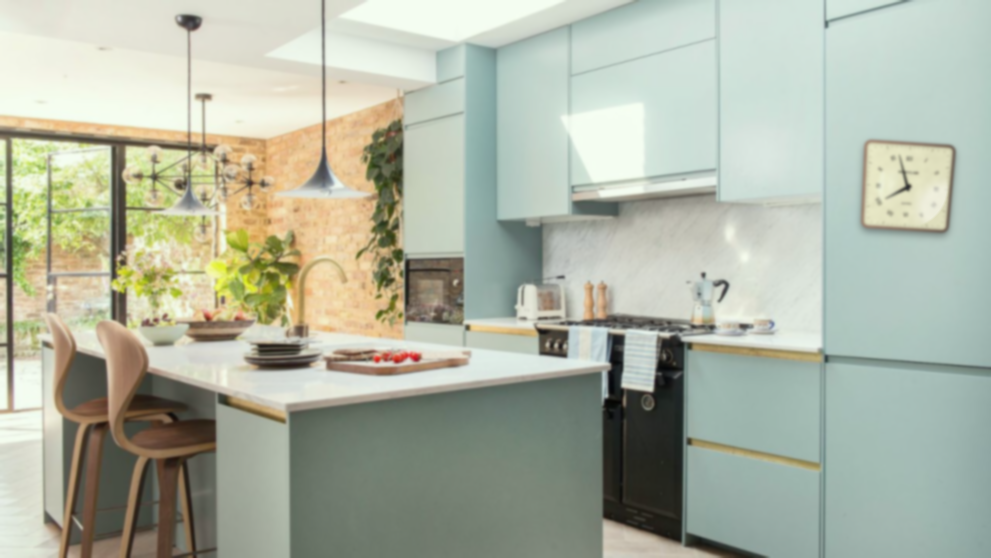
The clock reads 7.57
